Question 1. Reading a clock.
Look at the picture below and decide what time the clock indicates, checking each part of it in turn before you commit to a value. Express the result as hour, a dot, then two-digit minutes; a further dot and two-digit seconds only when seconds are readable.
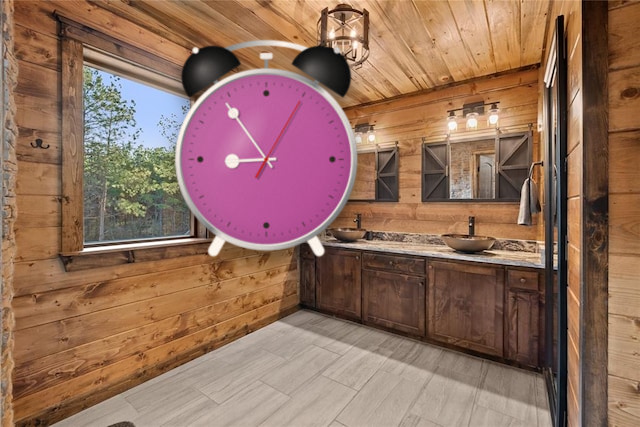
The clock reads 8.54.05
